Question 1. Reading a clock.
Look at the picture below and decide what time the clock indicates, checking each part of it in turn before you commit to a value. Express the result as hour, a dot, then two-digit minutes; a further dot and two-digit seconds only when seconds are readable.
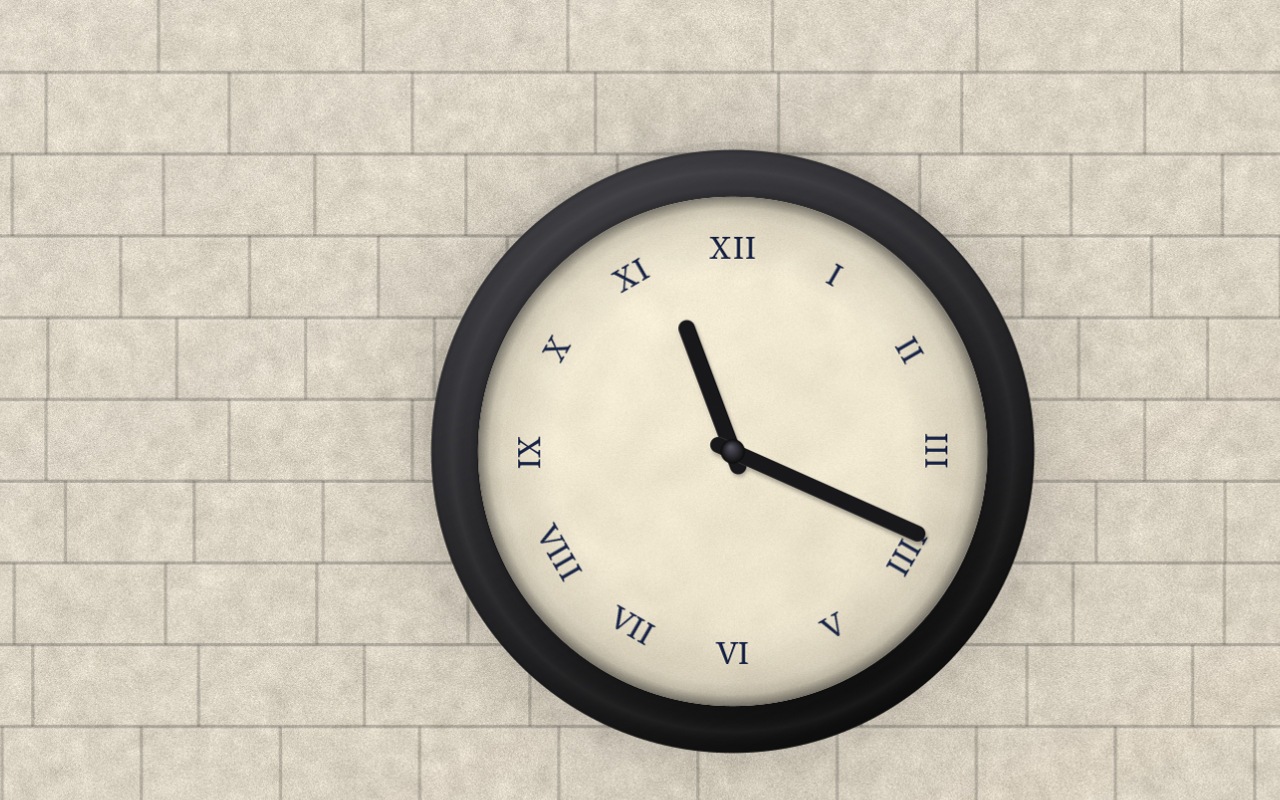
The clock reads 11.19
